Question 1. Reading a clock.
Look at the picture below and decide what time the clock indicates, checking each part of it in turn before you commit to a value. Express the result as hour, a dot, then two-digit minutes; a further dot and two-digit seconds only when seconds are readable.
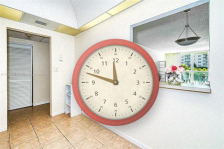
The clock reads 11.48
